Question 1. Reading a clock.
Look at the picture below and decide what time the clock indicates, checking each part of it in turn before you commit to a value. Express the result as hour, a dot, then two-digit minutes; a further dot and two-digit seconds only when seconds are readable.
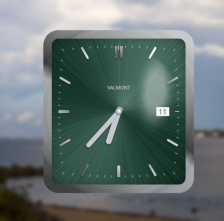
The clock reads 6.37
